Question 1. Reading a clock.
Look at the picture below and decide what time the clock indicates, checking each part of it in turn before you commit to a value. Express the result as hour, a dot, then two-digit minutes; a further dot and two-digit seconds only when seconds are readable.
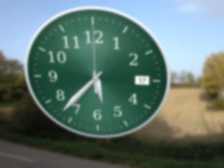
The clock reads 5.37.00
